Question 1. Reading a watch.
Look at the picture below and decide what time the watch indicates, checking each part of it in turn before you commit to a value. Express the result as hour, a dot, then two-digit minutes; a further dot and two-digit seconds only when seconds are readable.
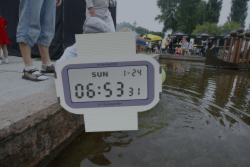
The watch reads 6.53.31
